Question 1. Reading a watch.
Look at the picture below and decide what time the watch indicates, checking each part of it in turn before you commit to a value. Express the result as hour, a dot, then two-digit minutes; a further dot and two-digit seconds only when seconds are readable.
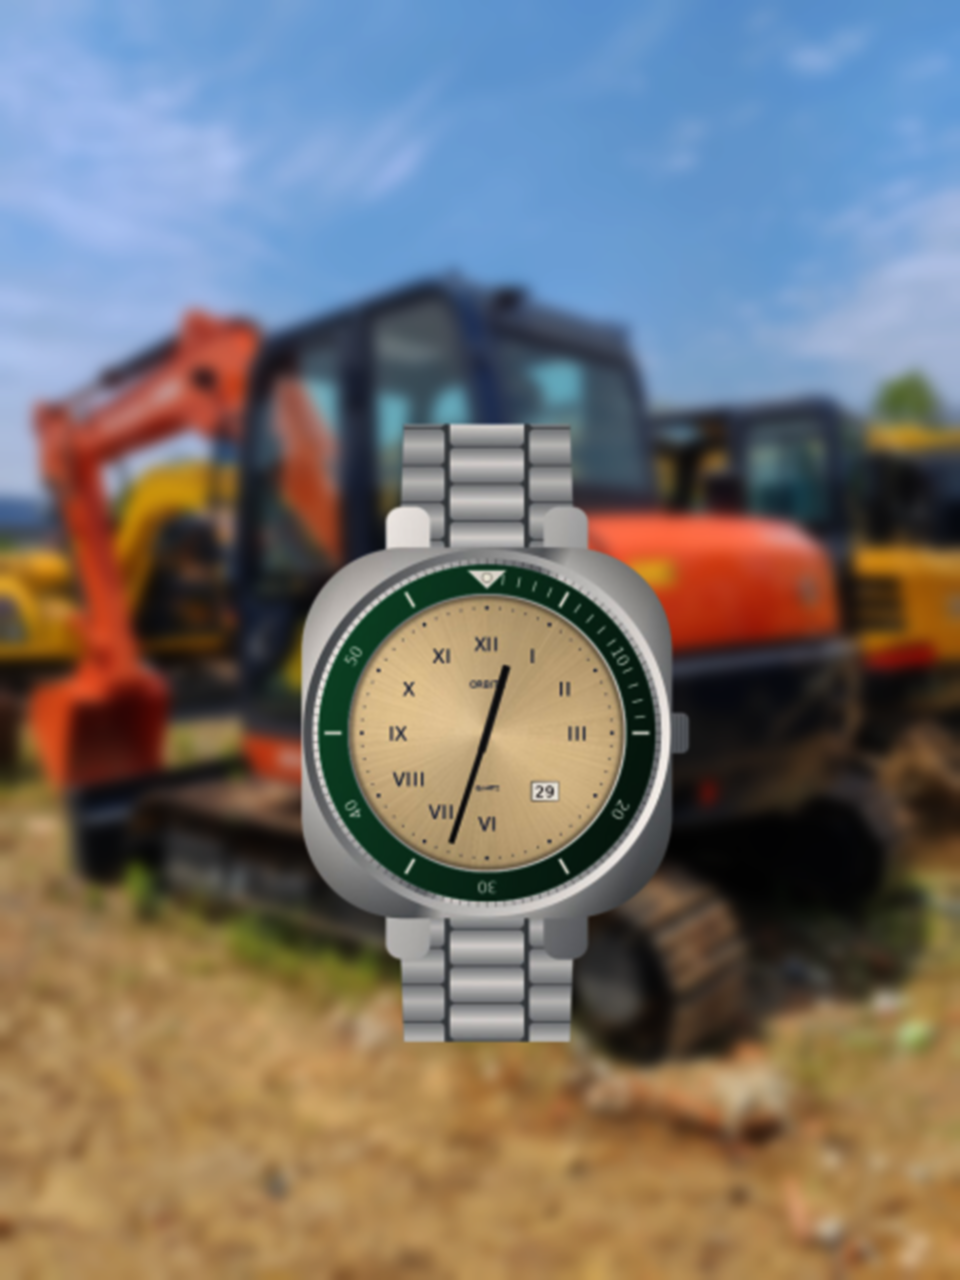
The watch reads 12.33
